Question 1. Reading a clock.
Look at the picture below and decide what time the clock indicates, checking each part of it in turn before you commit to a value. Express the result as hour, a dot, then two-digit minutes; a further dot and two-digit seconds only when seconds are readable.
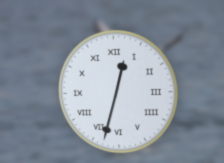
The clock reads 12.33
